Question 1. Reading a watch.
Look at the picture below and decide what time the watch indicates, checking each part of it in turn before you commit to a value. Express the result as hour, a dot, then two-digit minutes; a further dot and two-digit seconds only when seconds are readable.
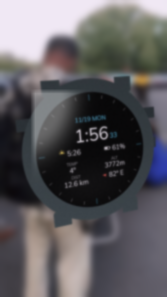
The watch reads 1.56
